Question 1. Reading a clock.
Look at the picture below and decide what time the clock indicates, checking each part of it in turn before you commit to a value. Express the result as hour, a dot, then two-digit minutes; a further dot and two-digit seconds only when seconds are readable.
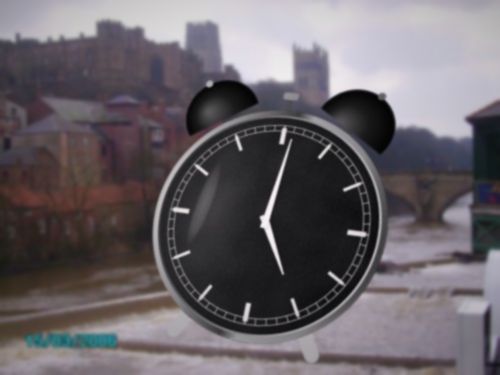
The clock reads 5.01
